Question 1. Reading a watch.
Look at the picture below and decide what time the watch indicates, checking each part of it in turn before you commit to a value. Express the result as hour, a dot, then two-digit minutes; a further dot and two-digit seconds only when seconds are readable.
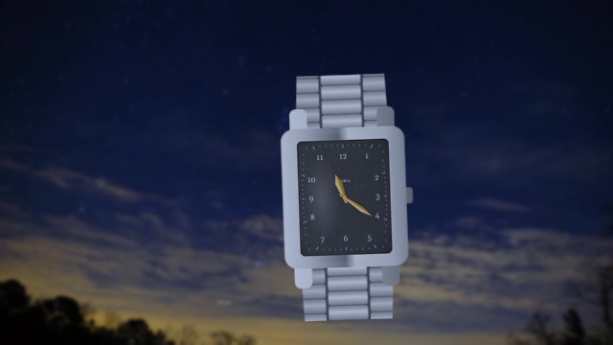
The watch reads 11.21
